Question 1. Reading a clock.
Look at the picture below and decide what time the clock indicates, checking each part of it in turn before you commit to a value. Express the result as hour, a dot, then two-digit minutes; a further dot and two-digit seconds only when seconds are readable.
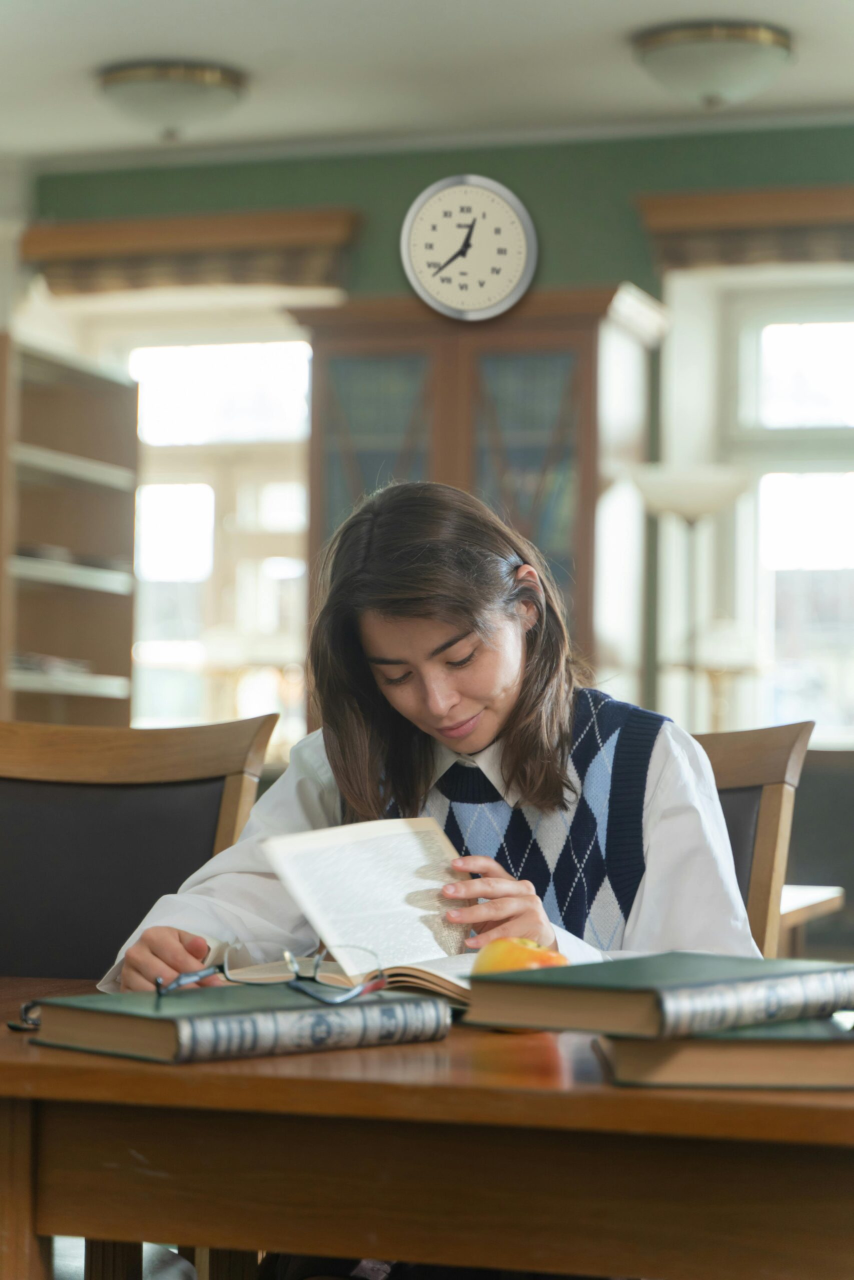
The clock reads 12.38
